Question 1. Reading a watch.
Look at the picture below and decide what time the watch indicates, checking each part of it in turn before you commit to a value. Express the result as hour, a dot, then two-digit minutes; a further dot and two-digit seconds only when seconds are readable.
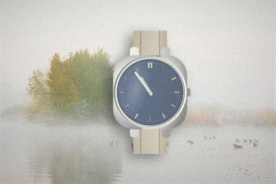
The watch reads 10.54
